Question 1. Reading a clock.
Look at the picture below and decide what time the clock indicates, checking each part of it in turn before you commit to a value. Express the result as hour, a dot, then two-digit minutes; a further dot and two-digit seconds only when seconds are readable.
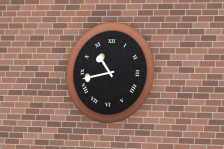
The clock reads 10.43
